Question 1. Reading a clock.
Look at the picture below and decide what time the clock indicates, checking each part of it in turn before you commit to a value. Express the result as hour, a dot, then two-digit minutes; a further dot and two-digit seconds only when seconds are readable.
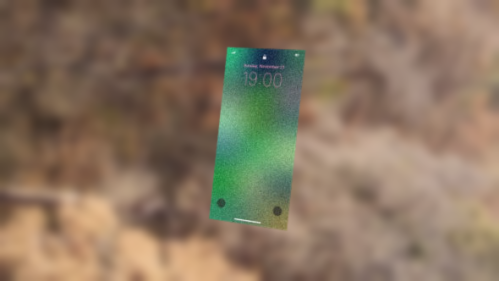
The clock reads 19.00
